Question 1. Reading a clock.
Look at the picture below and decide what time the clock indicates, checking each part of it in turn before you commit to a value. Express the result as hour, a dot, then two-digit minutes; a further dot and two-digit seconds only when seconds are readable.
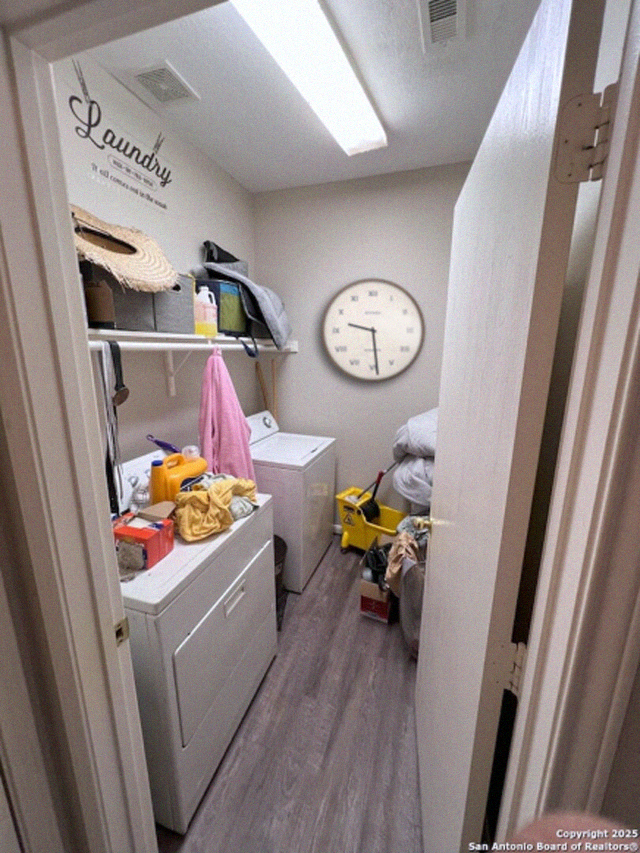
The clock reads 9.29
